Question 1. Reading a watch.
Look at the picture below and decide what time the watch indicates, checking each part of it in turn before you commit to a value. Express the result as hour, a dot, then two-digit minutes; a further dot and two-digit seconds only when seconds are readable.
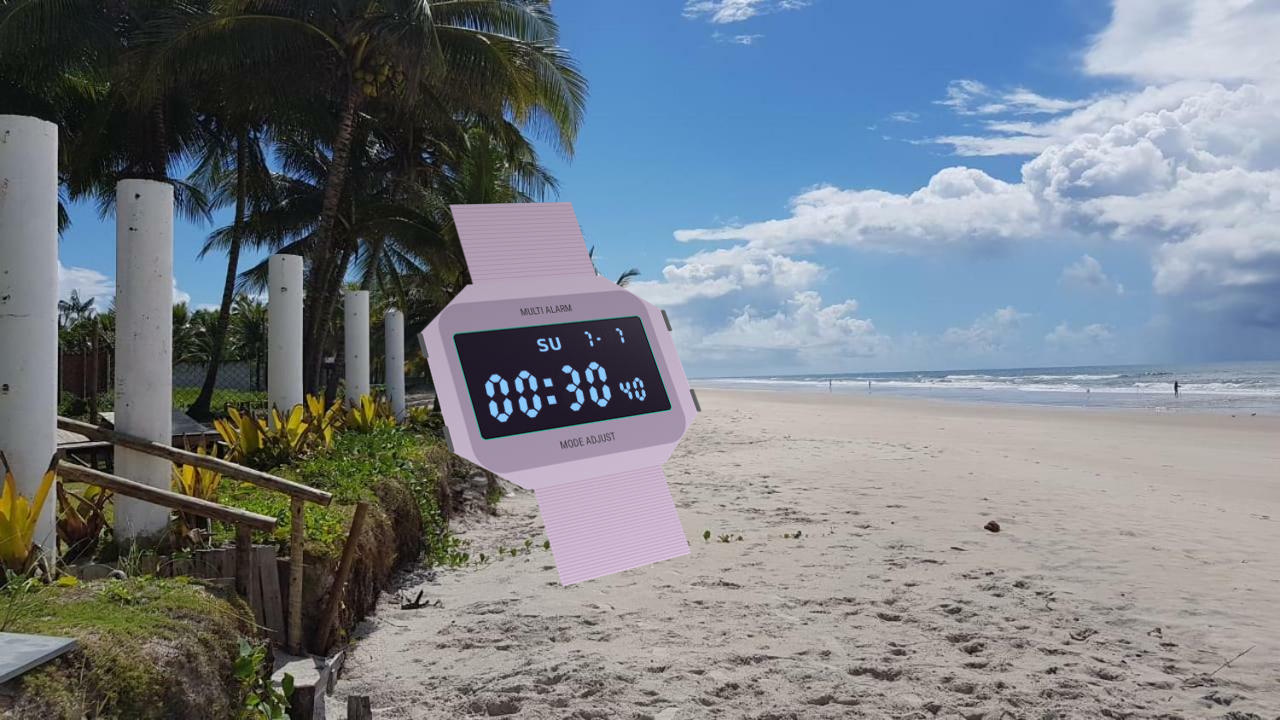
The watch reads 0.30.40
